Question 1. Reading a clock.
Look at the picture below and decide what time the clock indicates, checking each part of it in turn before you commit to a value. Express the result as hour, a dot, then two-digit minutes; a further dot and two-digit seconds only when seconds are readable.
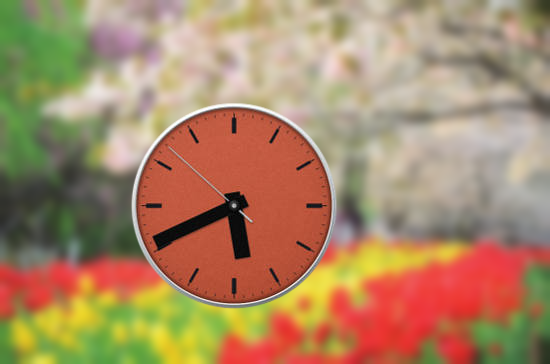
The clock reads 5.40.52
